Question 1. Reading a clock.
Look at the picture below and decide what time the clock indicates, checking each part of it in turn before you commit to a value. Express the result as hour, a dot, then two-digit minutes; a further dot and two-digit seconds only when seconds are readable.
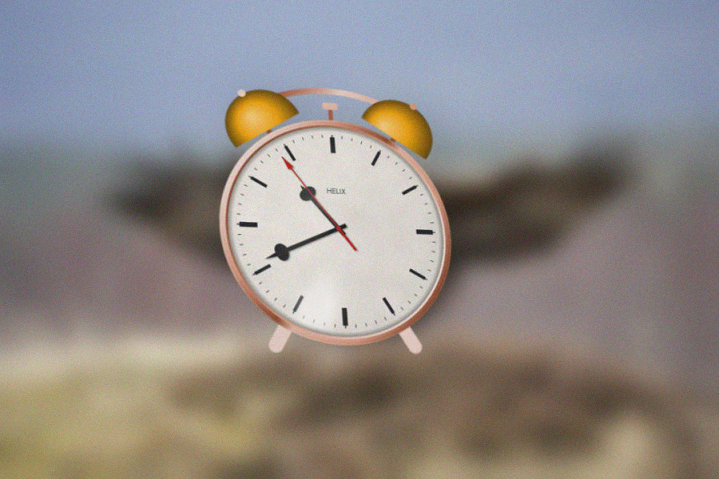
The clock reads 10.40.54
